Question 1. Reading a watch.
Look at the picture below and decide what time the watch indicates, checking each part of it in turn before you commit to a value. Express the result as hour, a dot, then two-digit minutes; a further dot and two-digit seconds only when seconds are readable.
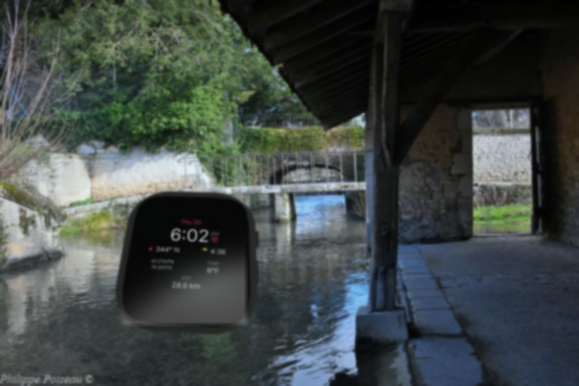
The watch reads 6.02
